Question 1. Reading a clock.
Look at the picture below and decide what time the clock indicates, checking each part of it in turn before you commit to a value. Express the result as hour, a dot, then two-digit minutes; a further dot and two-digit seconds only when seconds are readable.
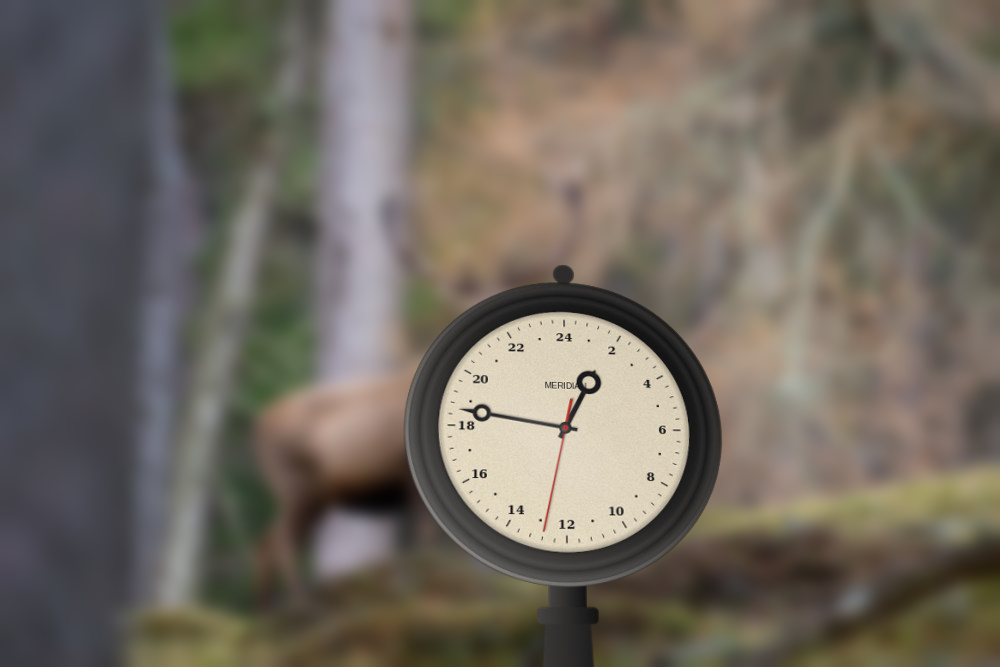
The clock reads 1.46.32
